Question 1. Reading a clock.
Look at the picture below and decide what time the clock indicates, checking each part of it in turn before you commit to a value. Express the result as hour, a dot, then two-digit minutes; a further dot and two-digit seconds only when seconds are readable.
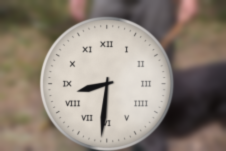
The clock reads 8.31
